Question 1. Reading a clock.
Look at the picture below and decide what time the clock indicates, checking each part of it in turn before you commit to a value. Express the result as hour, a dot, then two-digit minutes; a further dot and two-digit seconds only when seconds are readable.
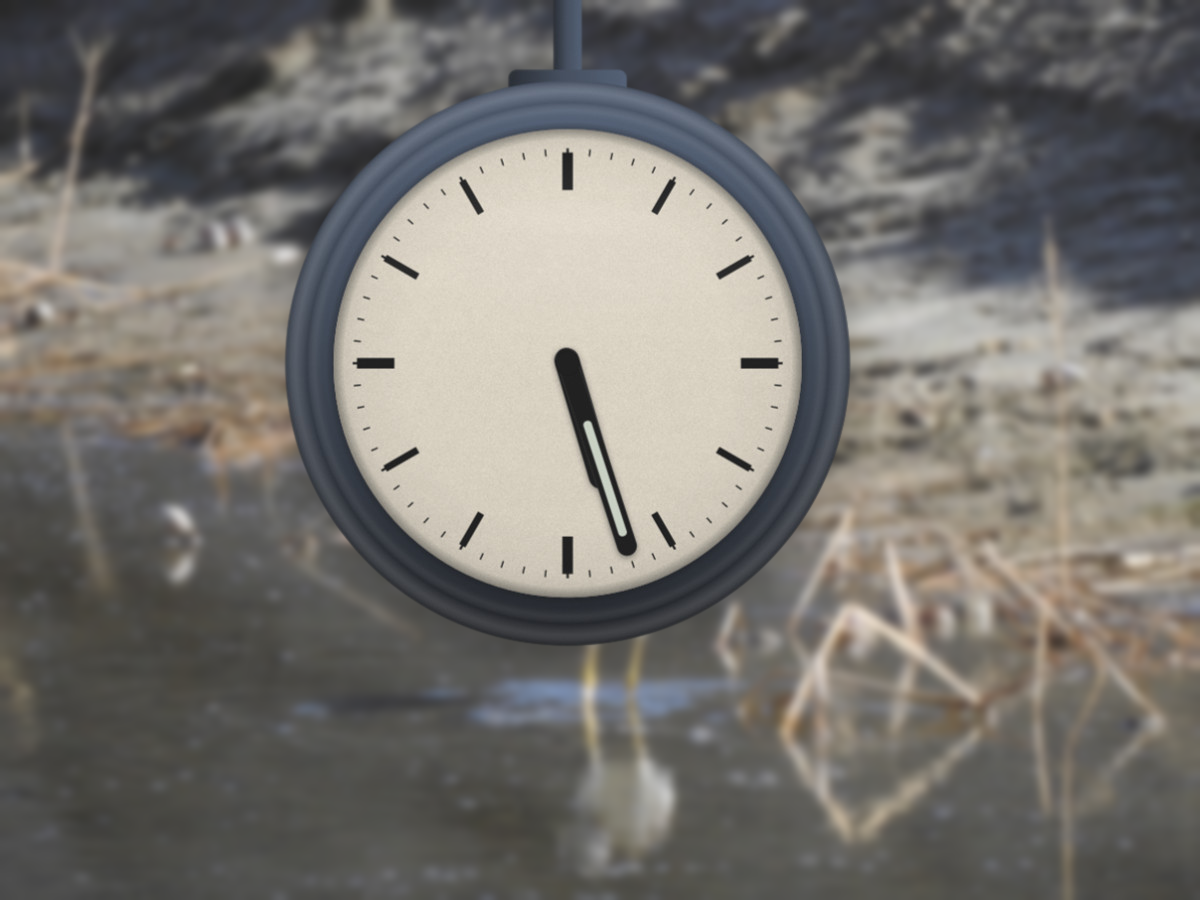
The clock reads 5.27
